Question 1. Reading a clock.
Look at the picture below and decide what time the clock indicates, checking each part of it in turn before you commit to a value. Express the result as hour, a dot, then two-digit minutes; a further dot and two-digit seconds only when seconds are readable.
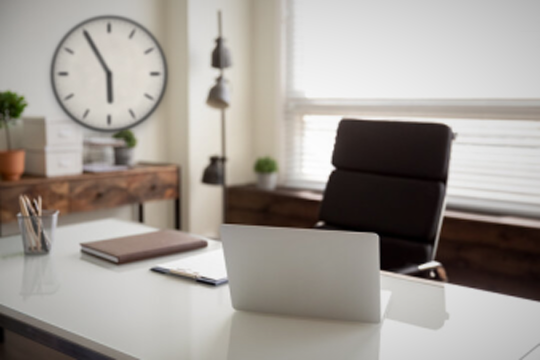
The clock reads 5.55
